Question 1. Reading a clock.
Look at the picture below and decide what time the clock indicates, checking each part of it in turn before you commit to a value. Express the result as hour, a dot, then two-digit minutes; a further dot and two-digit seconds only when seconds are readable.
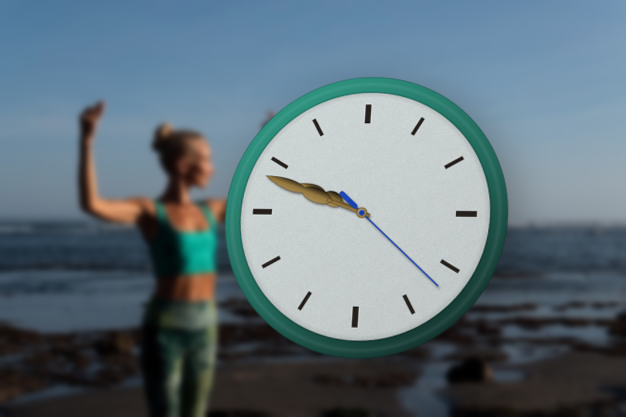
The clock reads 9.48.22
